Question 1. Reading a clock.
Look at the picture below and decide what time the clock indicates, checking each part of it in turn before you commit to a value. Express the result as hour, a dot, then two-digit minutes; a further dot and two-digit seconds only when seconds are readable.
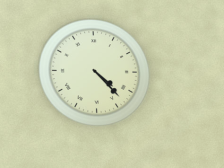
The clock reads 4.23
